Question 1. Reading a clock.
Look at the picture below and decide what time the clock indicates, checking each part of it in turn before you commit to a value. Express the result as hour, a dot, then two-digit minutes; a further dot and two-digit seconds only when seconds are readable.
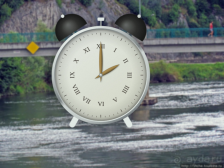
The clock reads 2.00
